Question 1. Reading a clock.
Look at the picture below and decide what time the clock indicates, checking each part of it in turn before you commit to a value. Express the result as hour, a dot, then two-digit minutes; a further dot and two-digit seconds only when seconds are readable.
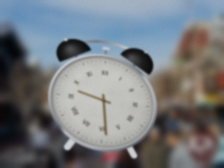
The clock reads 9.29
